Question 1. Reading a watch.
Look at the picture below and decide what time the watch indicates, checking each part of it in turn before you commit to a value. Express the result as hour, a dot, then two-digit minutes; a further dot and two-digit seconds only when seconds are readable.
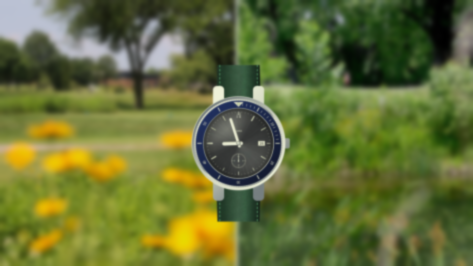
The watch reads 8.57
